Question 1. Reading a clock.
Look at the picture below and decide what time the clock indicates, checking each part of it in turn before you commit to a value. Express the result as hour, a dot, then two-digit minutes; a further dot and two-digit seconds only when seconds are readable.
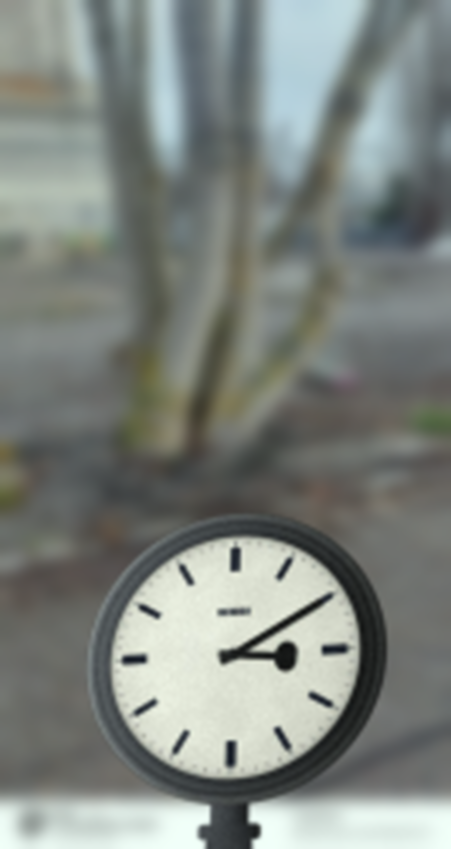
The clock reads 3.10
